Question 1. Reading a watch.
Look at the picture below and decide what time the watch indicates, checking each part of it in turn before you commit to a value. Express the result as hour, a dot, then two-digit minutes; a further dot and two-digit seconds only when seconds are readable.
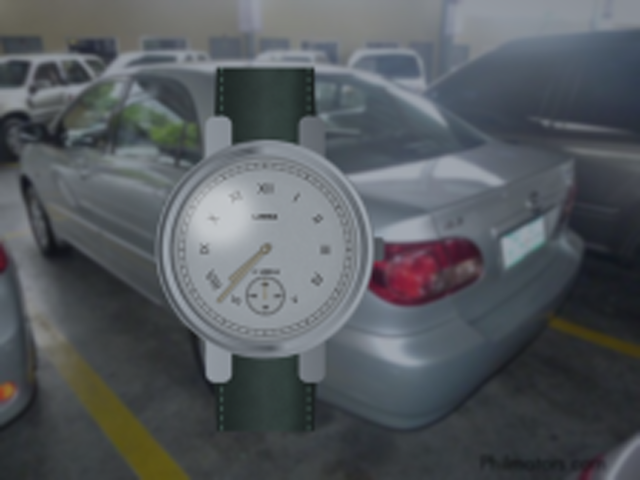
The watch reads 7.37
